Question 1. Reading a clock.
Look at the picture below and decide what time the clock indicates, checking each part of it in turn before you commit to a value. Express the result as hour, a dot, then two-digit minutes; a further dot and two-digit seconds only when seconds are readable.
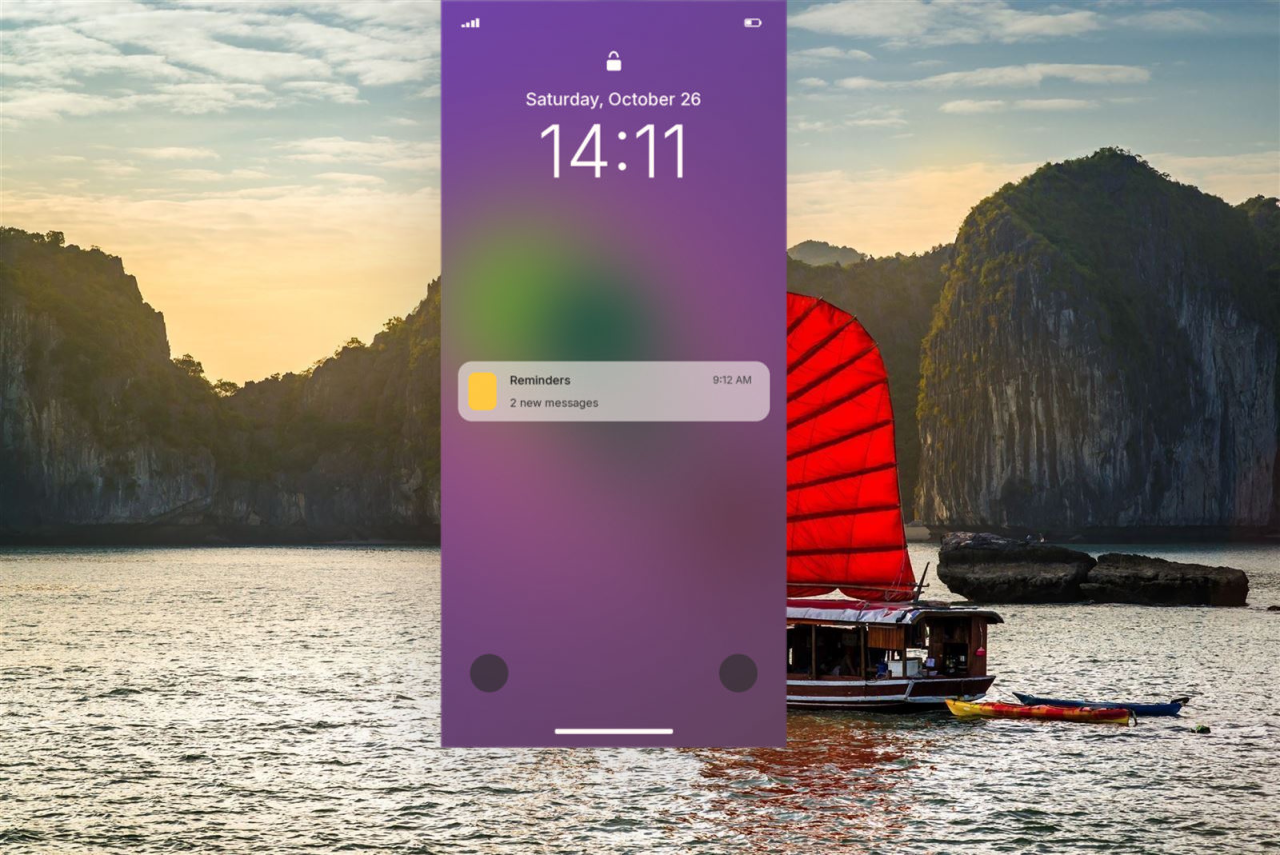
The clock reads 14.11
